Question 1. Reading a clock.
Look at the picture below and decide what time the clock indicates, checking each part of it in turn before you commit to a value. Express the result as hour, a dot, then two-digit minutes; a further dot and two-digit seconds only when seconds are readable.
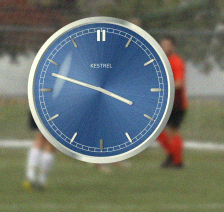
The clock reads 3.48
